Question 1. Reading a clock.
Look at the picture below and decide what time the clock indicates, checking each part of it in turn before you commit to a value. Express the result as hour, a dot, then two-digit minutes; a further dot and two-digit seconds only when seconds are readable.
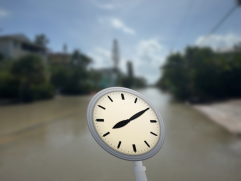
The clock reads 8.10
